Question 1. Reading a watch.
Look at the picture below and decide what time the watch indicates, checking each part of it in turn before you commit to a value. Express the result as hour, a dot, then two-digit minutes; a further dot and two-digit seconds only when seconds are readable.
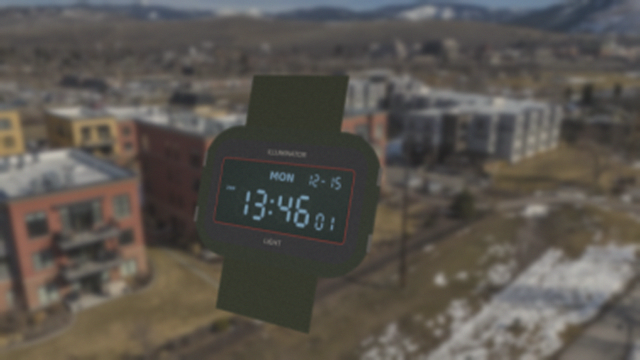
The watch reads 13.46.01
